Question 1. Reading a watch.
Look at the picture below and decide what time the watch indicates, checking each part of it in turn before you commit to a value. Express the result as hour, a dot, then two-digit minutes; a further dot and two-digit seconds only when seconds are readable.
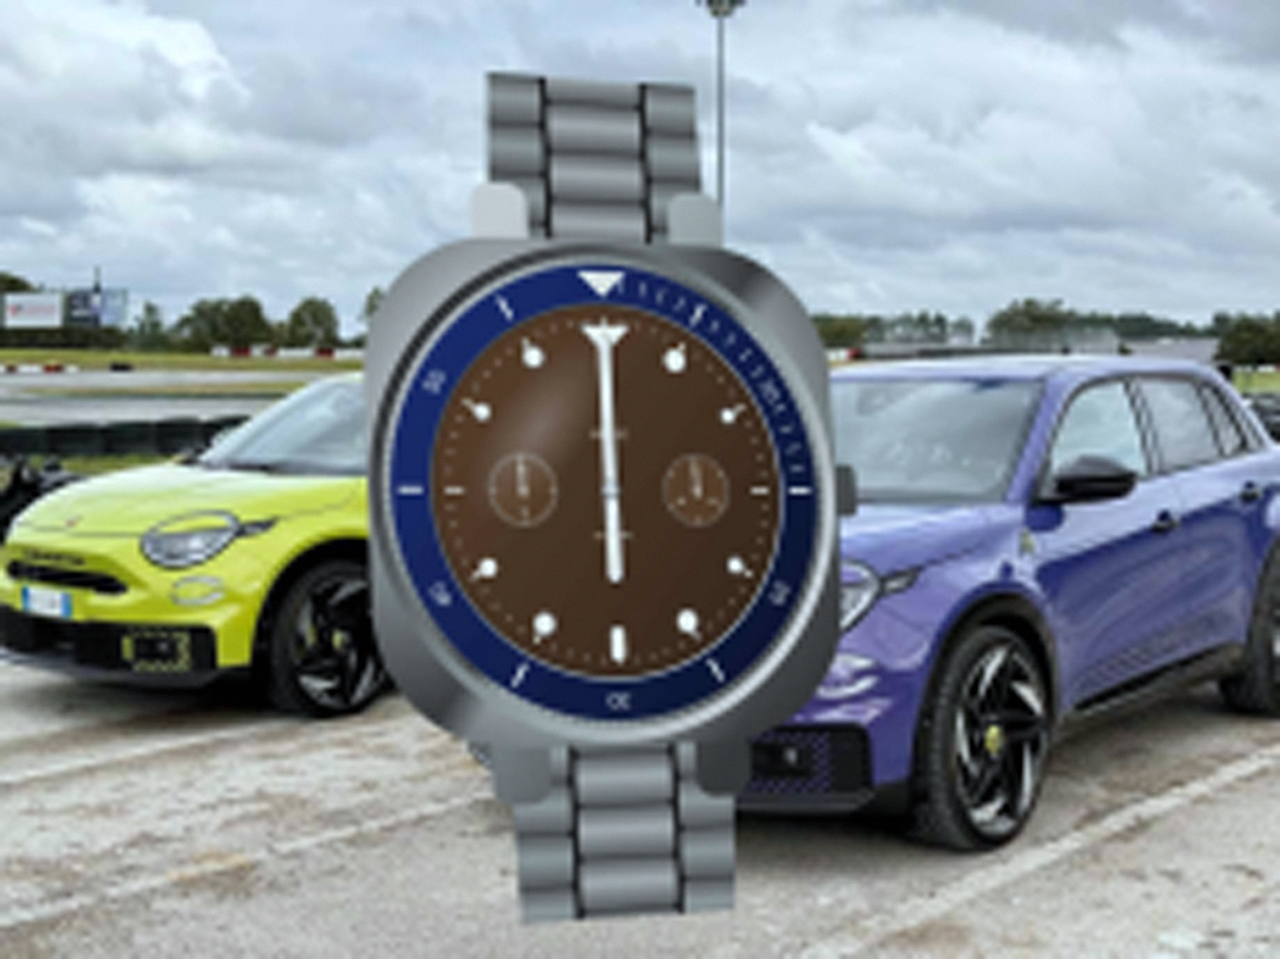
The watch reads 6.00
